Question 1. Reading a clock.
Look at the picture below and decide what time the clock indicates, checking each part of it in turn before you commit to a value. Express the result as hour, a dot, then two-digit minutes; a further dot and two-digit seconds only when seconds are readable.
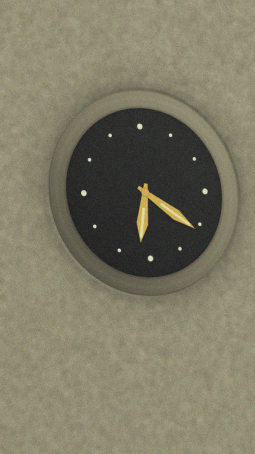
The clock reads 6.21
